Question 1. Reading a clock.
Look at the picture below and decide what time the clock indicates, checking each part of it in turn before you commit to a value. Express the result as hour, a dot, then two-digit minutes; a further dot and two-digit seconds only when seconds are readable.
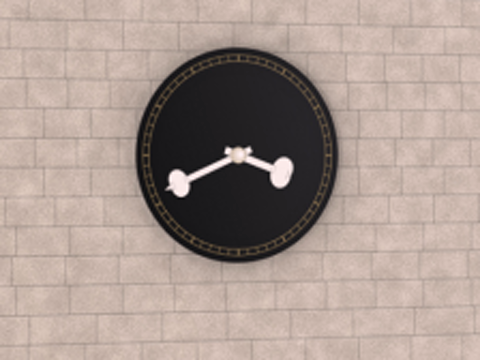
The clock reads 3.41
